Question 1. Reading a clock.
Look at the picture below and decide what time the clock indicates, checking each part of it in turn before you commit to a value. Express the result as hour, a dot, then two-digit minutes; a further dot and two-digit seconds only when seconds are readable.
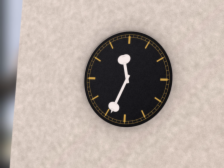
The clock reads 11.34
